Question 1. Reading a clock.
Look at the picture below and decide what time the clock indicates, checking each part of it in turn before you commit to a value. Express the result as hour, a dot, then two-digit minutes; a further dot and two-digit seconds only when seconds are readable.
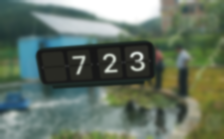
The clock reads 7.23
